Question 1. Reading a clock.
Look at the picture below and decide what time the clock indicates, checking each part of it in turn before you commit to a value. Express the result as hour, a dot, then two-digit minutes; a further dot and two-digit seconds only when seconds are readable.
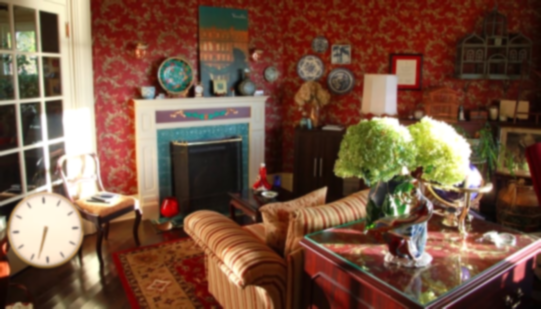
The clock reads 6.33
